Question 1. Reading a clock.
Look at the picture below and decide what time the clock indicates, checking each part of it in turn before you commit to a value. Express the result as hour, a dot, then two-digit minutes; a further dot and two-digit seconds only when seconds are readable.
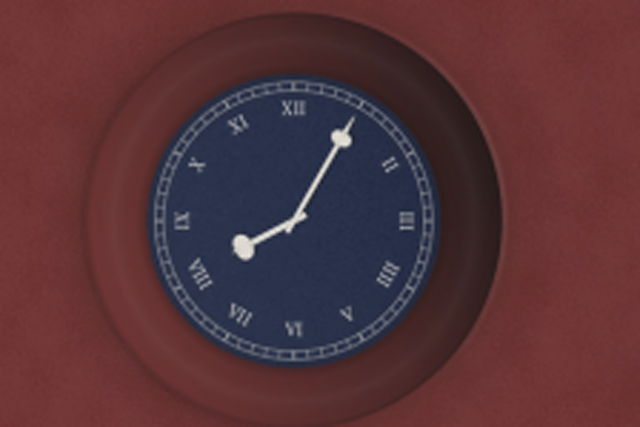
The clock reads 8.05
